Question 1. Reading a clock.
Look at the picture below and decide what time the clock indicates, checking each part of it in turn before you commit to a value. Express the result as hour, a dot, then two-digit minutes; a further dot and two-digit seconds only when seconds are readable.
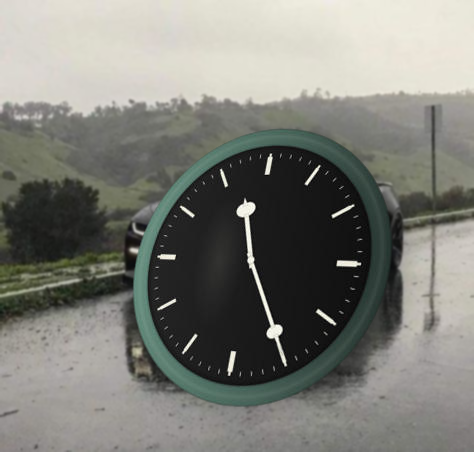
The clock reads 11.25
